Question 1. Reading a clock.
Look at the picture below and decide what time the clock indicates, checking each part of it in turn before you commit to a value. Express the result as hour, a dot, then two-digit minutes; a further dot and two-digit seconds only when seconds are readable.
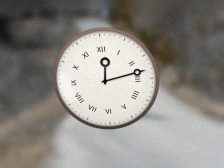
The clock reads 12.13
